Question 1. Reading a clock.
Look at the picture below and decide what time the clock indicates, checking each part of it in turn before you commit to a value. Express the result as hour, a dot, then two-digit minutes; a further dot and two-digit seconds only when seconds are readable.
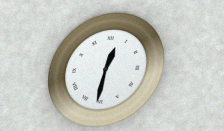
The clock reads 12.31
